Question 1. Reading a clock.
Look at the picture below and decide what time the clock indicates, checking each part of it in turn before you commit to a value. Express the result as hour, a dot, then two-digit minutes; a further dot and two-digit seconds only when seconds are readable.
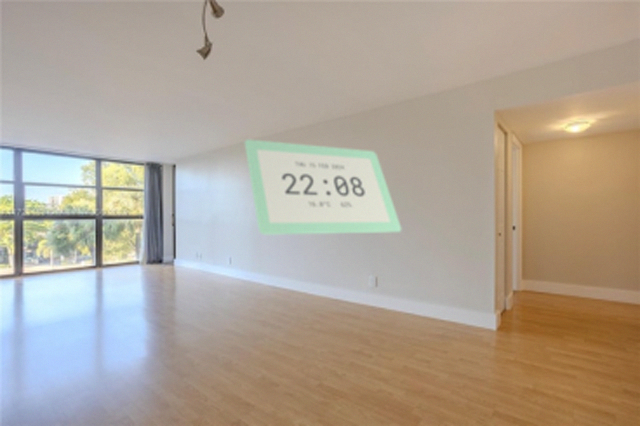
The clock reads 22.08
